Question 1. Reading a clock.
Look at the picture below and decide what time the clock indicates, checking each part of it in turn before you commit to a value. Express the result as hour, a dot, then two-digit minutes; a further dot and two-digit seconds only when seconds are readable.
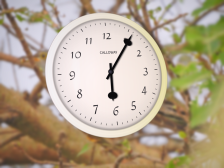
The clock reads 6.06
